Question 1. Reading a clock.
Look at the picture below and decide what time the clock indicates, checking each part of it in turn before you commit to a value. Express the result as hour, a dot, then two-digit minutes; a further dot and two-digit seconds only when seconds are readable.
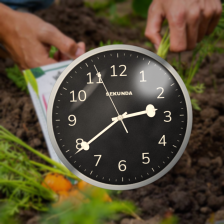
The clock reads 2.38.56
